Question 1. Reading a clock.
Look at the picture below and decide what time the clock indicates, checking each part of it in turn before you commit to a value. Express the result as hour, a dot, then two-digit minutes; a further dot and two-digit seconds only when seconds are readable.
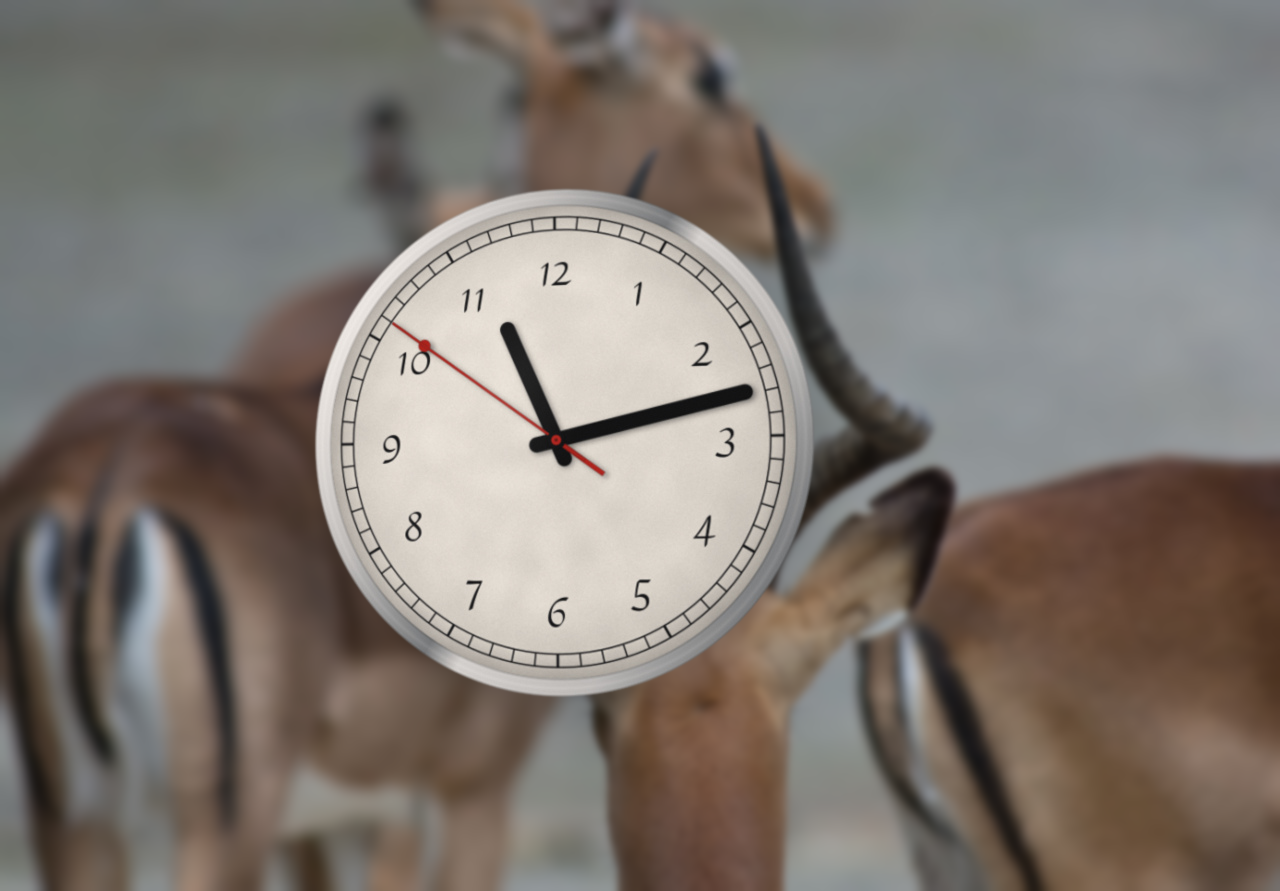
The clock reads 11.12.51
